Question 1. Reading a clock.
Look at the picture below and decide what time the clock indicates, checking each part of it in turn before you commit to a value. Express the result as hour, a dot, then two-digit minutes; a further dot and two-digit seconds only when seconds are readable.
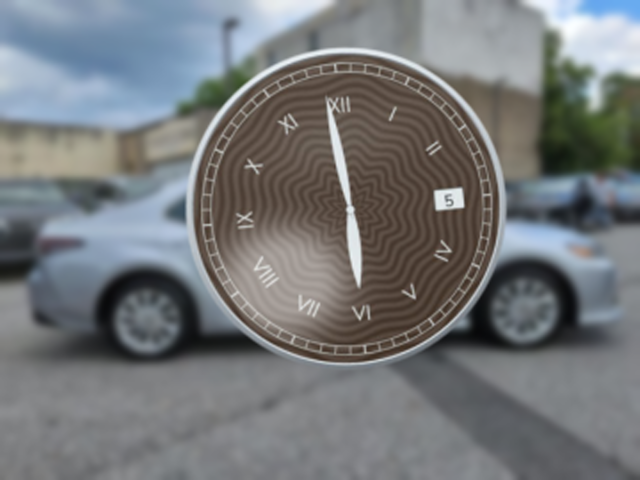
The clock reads 5.59
